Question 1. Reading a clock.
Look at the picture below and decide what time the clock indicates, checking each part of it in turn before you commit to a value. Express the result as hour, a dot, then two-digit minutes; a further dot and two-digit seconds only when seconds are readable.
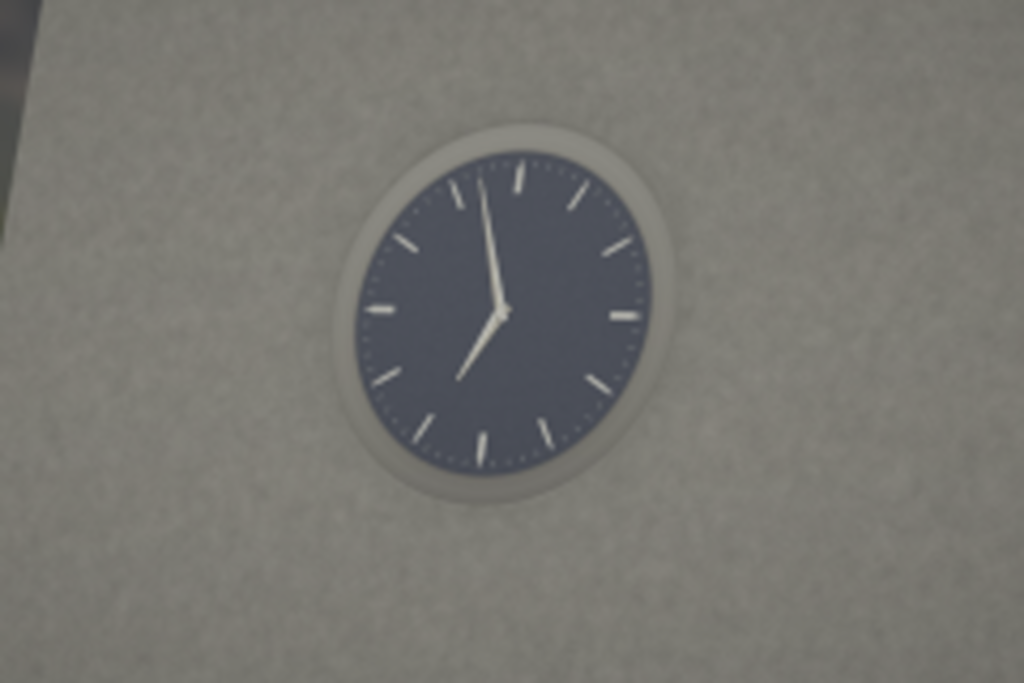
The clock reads 6.57
